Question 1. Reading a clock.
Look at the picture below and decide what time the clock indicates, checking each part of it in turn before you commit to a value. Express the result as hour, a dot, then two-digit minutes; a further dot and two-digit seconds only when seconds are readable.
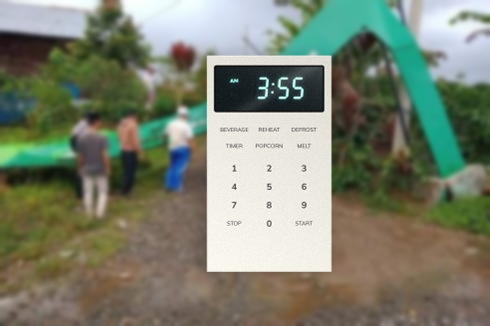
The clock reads 3.55
